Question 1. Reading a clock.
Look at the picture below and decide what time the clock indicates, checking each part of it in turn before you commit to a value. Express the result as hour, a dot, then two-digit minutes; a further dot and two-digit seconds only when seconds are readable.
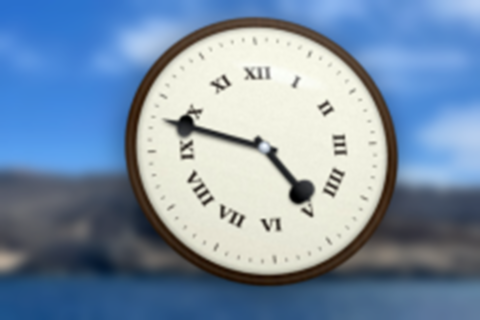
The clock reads 4.48
